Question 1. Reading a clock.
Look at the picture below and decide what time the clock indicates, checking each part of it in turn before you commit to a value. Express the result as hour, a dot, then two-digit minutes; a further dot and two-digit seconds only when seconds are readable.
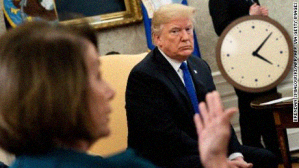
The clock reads 4.07
